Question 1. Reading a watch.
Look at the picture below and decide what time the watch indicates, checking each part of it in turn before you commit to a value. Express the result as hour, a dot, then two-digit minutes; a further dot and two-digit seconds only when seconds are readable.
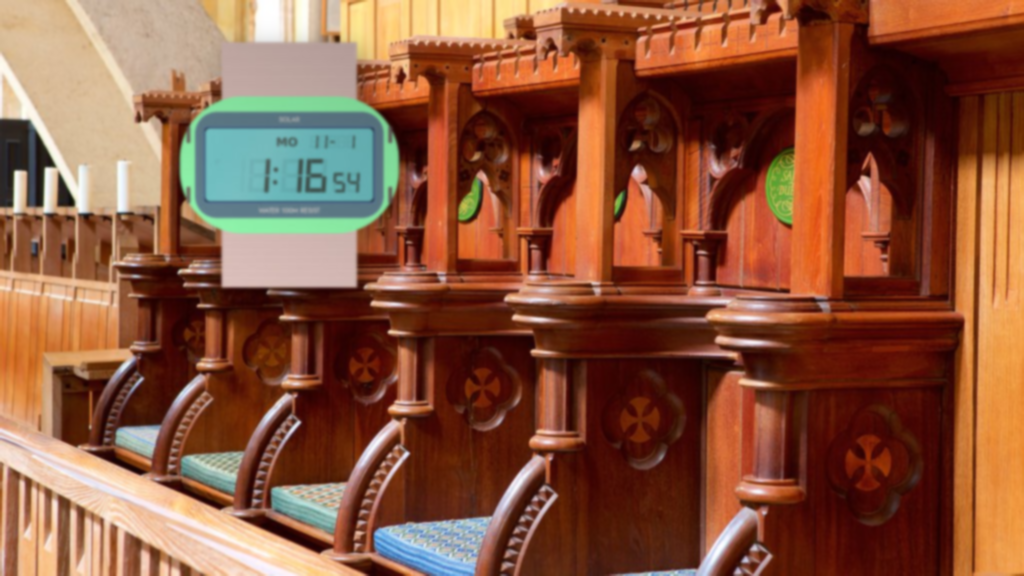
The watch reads 1.16.54
